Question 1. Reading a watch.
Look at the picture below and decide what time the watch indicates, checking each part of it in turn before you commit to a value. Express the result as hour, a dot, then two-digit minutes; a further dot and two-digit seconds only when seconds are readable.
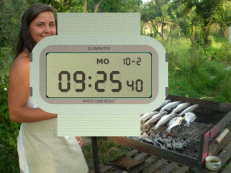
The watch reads 9.25.40
